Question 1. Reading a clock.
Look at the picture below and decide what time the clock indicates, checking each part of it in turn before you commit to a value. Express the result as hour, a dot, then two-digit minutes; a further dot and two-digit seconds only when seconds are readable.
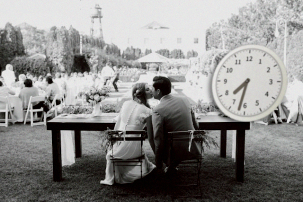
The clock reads 7.32
